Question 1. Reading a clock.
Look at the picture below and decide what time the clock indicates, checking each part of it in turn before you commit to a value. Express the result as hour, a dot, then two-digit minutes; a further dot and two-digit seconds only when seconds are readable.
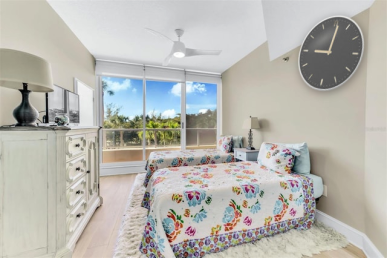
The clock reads 9.01
